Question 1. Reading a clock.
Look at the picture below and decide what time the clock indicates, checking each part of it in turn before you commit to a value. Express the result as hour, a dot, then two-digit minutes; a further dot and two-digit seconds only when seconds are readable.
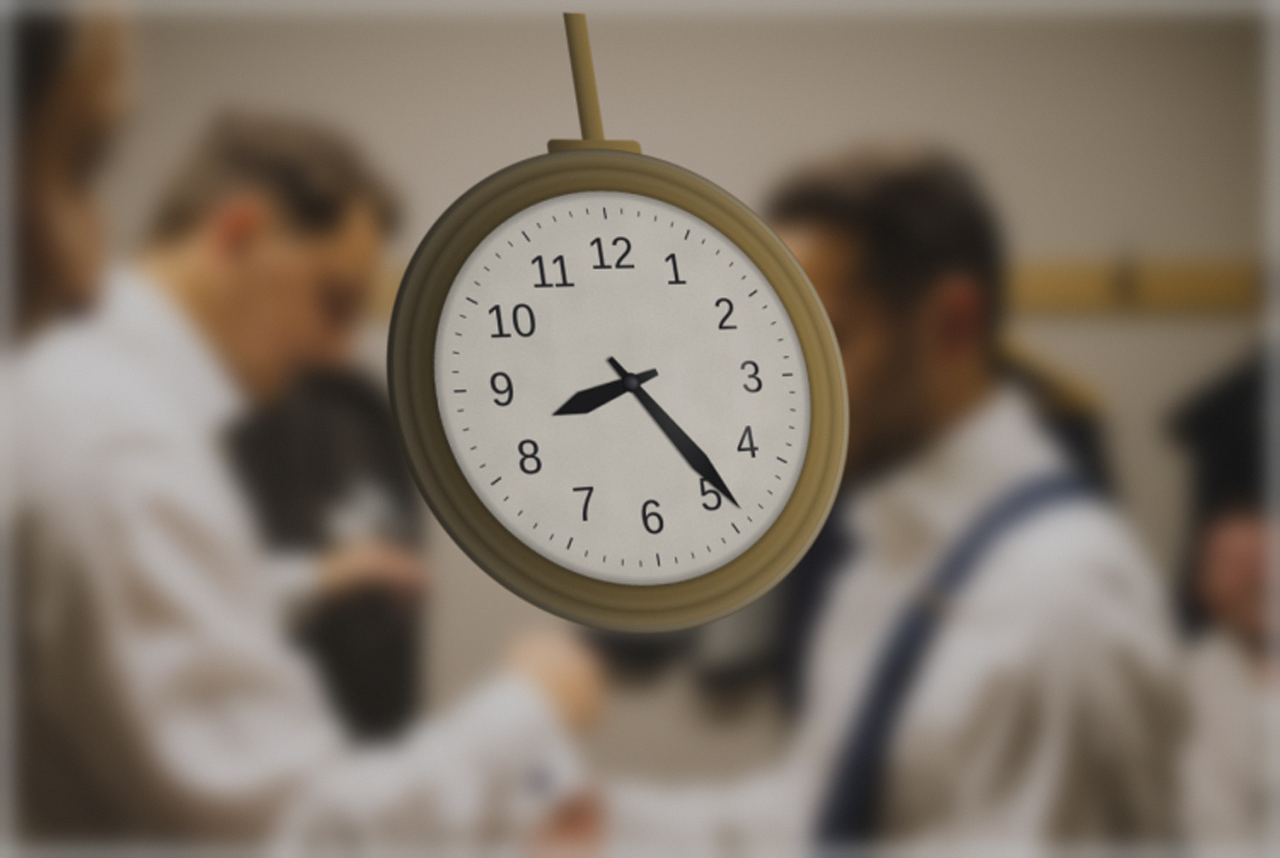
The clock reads 8.24
